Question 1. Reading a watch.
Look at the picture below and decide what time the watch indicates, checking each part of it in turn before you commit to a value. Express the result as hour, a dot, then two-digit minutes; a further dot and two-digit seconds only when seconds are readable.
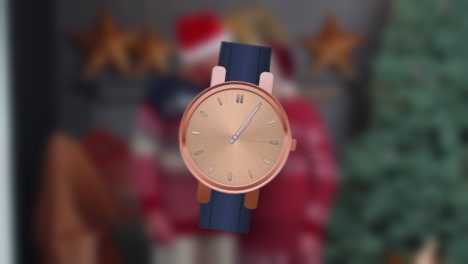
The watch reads 1.05
